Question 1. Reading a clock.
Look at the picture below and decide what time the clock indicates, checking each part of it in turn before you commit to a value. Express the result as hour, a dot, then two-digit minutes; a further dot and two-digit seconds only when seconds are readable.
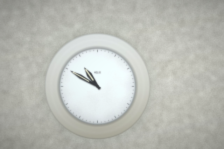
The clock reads 10.50
